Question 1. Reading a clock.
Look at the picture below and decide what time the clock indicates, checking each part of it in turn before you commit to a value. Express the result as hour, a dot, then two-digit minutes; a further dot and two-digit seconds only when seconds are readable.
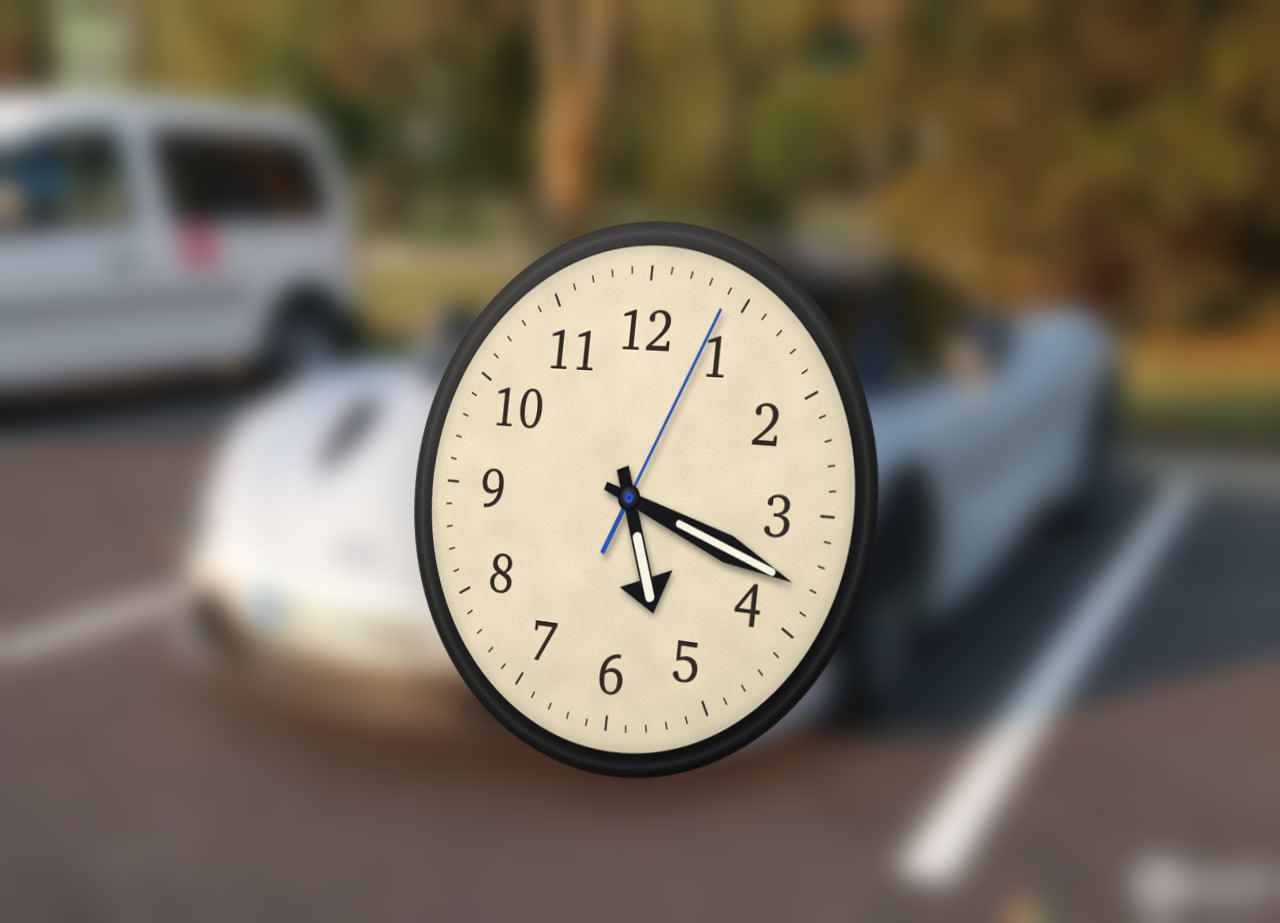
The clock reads 5.18.04
